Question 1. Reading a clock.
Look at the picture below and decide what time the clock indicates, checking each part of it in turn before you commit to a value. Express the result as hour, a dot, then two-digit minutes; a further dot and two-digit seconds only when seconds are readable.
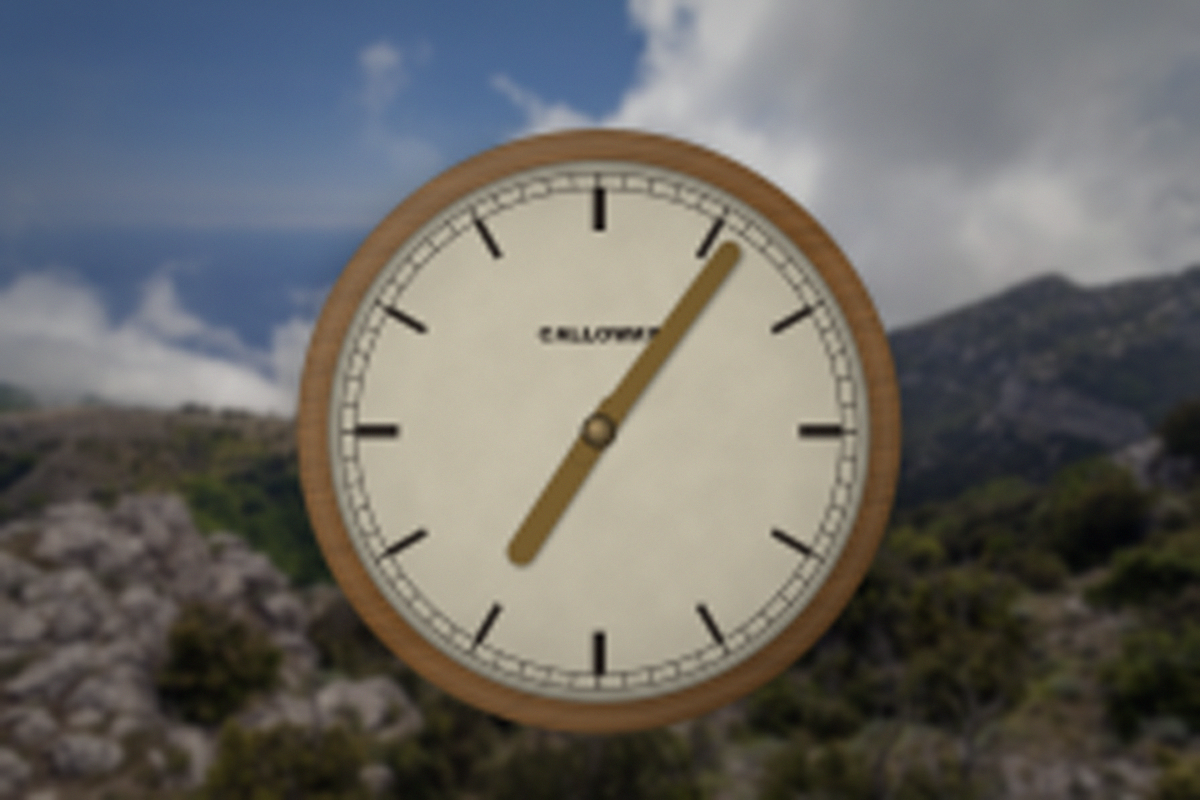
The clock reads 7.06
